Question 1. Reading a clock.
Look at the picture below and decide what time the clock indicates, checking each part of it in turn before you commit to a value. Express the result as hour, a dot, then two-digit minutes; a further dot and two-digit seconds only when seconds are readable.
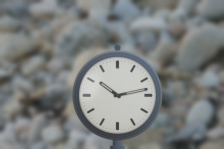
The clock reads 10.13
